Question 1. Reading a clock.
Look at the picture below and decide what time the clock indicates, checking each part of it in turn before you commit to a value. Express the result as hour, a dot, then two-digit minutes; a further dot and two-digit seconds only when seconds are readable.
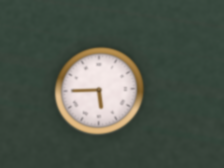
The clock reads 5.45
